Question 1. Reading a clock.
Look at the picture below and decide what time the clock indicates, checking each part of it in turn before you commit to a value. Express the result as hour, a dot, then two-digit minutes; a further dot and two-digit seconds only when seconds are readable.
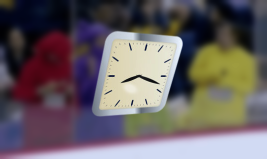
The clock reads 8.18
